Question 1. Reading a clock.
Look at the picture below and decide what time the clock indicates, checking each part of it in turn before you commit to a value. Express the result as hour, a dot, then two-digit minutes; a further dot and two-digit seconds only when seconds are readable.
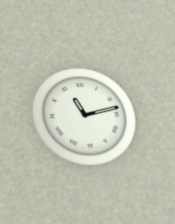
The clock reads 11.13
